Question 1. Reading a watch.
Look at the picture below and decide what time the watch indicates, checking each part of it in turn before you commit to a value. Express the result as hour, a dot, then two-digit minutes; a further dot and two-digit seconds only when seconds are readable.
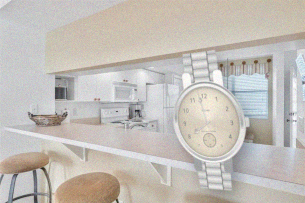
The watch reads 7.58
